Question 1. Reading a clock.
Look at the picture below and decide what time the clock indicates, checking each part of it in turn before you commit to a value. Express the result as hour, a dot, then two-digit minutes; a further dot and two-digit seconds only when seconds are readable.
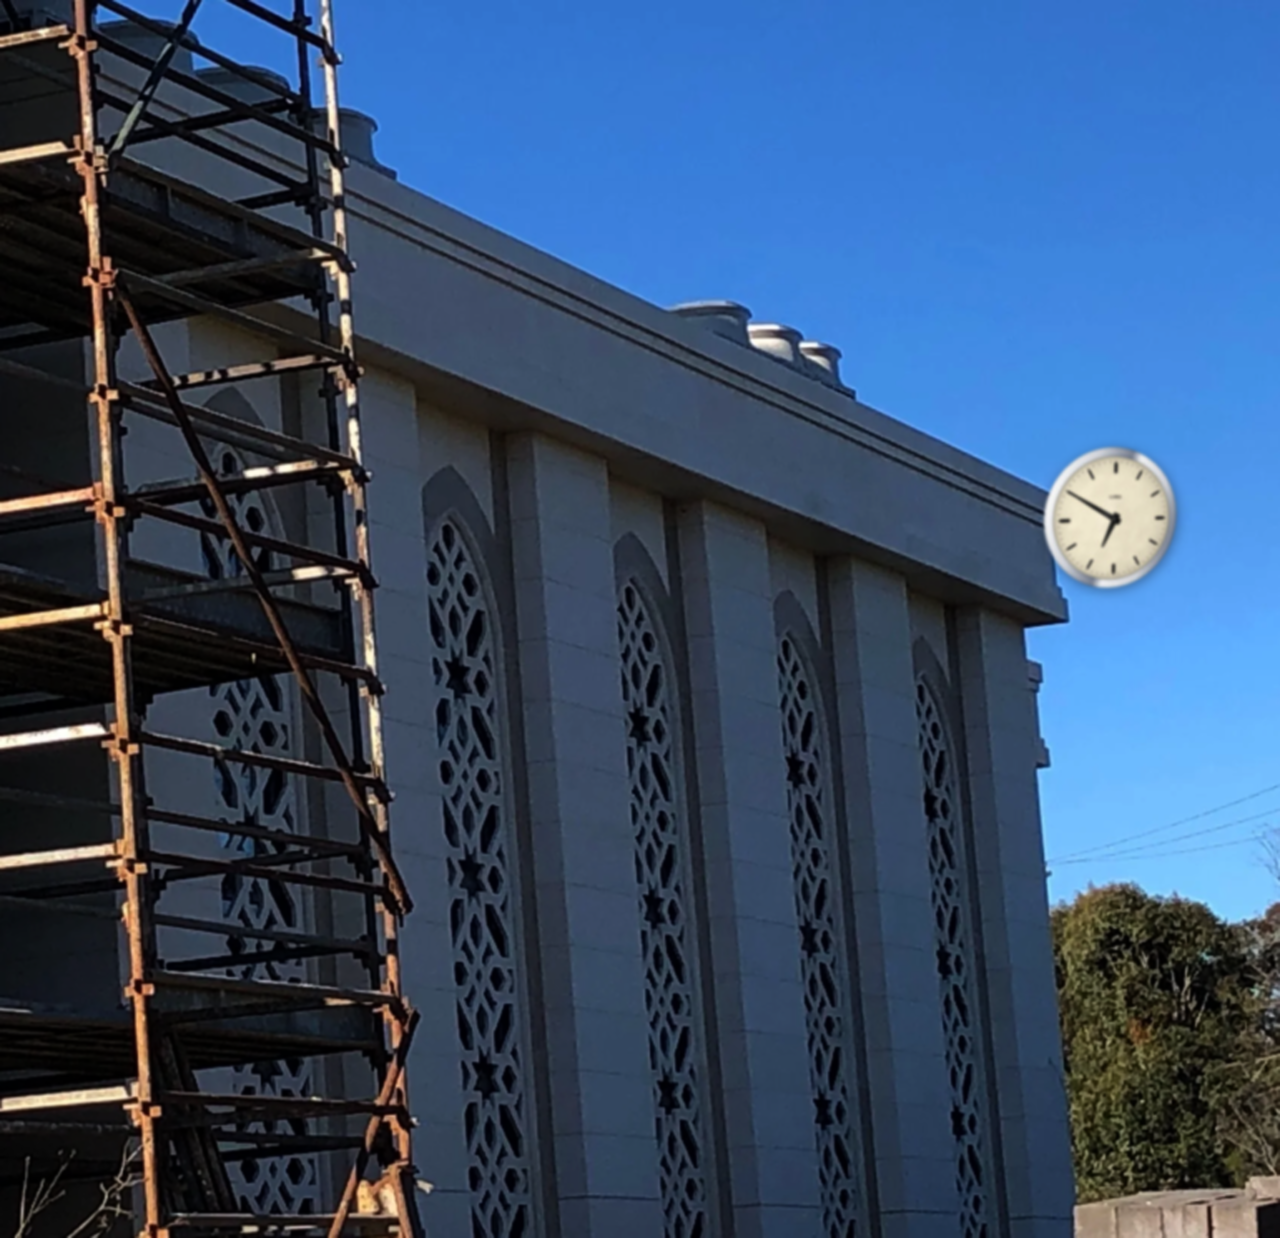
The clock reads 6.50
